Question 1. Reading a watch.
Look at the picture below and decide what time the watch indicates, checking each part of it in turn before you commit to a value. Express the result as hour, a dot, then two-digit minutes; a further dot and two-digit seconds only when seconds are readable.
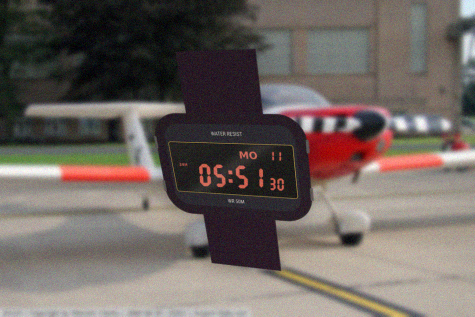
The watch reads 5.51.30
